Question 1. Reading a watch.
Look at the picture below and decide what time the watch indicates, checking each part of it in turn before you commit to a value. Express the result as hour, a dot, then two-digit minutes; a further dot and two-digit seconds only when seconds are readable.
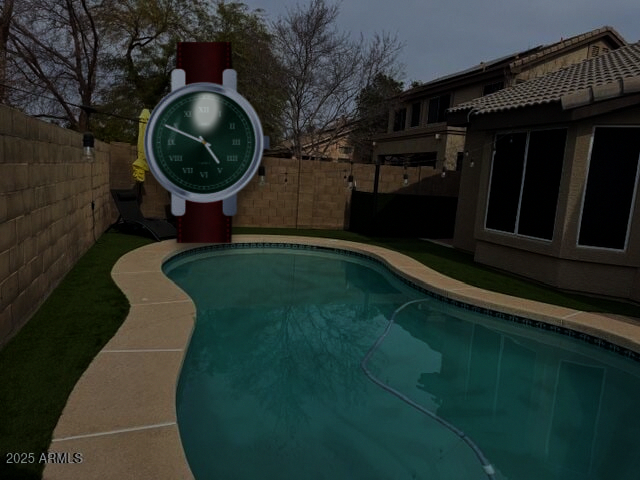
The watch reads 4.49
